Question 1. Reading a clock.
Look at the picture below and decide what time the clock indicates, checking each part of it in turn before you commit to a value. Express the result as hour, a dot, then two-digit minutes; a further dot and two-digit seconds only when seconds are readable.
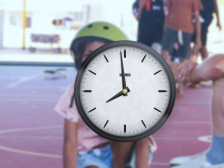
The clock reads 7.59
